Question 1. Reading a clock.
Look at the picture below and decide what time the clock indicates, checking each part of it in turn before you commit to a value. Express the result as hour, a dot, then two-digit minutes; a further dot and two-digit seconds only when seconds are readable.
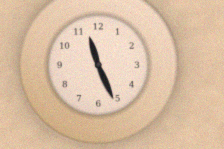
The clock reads 11.26
